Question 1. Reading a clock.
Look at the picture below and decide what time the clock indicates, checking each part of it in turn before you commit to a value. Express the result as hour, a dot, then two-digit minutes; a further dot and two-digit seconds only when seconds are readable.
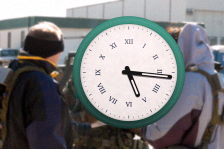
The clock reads 5.16
